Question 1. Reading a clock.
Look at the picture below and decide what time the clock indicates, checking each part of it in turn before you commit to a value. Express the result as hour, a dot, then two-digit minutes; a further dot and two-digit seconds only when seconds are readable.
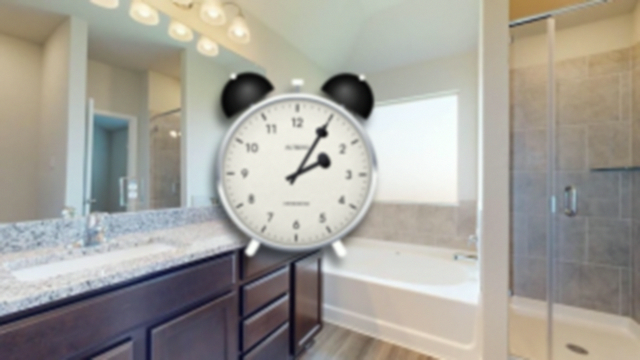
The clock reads 2.05
